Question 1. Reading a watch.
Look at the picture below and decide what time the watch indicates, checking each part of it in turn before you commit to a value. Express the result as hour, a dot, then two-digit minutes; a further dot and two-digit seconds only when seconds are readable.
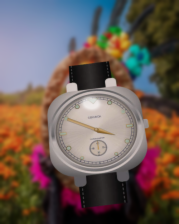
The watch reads 3.50
